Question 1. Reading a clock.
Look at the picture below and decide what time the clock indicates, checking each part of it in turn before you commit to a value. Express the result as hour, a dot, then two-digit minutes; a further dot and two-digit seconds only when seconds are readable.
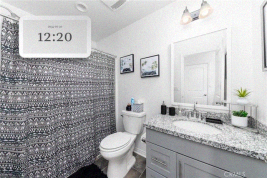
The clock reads 12.20
